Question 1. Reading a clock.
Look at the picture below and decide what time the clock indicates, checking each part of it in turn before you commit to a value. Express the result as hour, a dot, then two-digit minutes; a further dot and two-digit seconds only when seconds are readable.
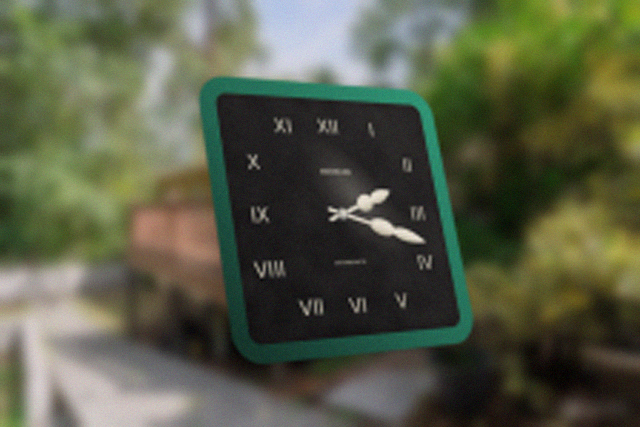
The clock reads 2.18
